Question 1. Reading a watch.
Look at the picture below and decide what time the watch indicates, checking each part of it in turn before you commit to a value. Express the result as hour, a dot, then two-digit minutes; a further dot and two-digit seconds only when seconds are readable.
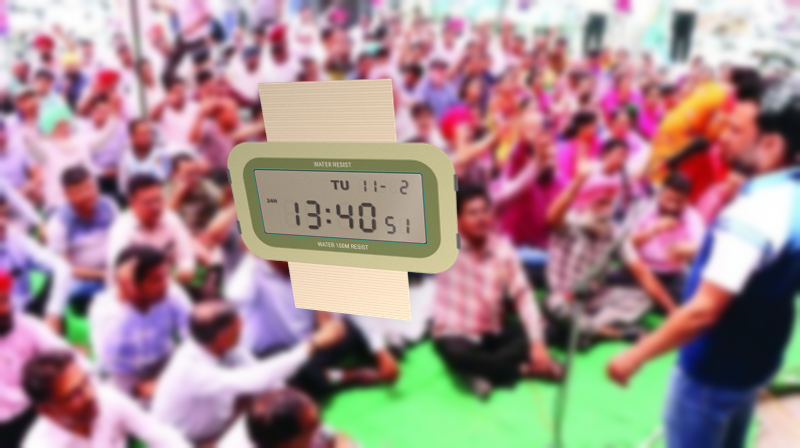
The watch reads 13.40.51
